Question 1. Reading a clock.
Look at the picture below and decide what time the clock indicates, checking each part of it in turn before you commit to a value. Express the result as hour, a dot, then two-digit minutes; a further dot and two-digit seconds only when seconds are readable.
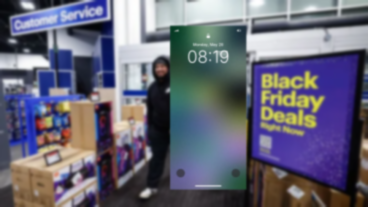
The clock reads 8.19
